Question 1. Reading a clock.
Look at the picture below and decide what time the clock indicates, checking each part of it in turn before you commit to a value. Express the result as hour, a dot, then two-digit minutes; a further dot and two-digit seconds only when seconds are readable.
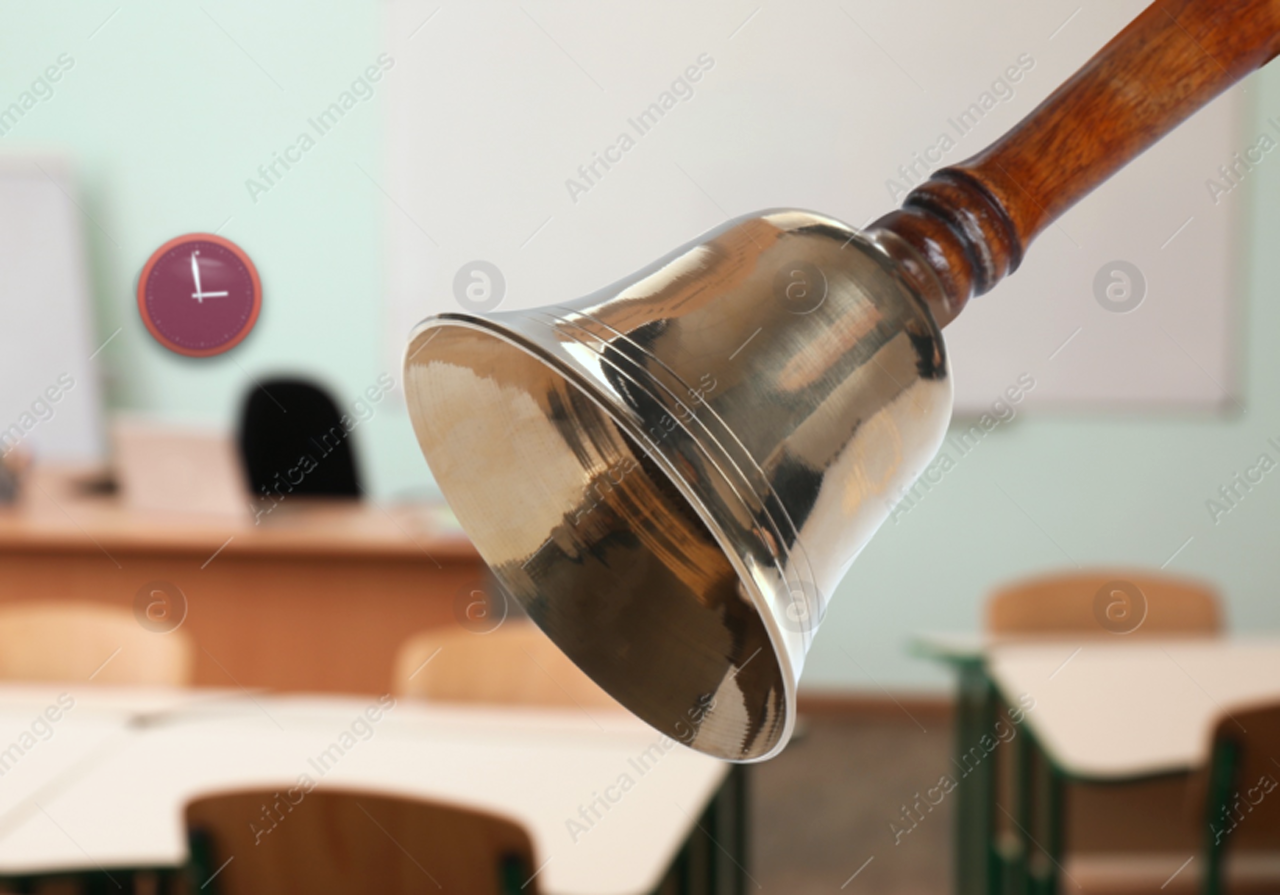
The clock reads 2.59
